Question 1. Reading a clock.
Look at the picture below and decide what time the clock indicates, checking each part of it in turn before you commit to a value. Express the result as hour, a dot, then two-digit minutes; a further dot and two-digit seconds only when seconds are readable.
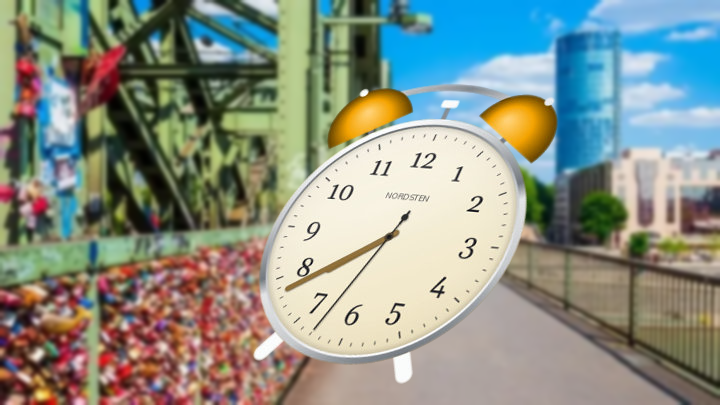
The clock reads 7.38.33
